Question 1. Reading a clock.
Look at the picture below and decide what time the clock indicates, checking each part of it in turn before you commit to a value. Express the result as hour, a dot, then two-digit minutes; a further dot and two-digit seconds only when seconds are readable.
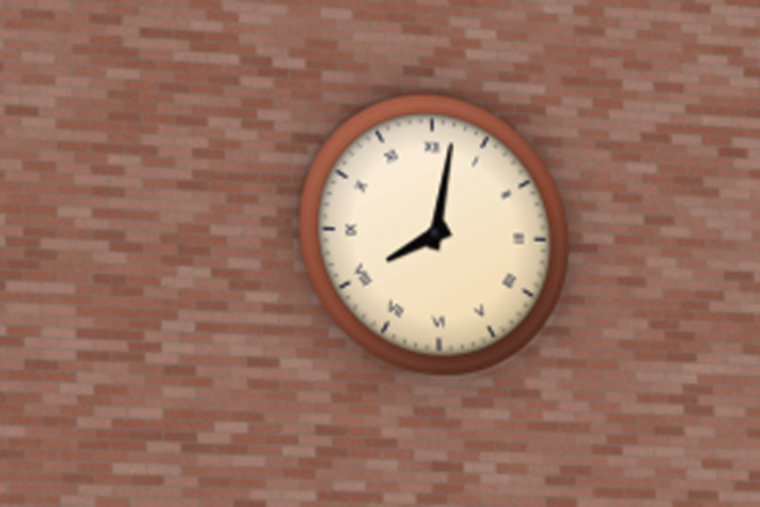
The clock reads 8.02
